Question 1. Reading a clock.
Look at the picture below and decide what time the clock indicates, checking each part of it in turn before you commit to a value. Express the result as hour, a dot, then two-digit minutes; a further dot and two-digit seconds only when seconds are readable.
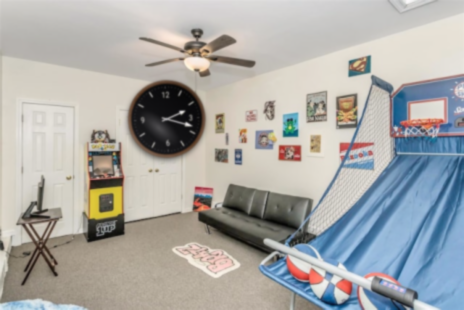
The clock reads 2.18
